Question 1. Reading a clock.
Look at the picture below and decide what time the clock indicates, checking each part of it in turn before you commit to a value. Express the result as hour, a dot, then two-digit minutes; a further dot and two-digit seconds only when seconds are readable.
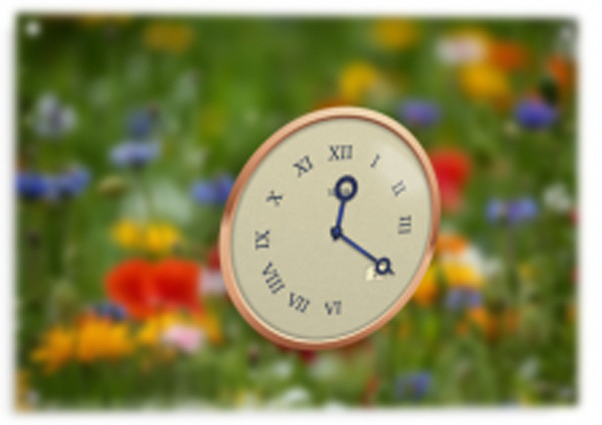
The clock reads 12.21
